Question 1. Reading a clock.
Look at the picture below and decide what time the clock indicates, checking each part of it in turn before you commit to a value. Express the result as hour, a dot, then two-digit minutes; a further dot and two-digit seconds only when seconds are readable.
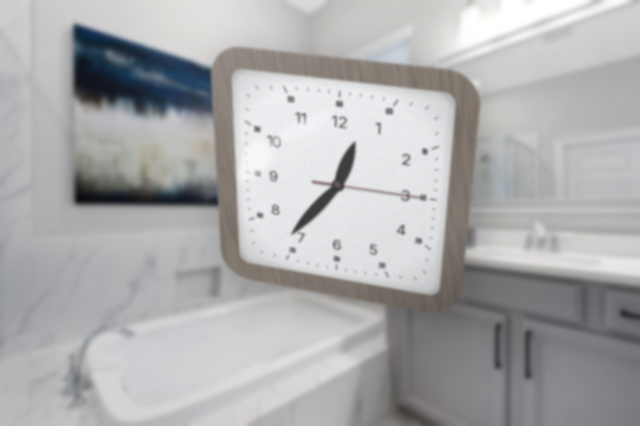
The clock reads 12.36.15
